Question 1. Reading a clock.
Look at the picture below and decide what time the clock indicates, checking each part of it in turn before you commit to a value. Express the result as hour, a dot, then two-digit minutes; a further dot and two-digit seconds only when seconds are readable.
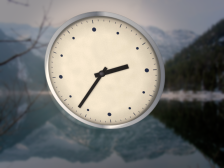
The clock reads 2.37
